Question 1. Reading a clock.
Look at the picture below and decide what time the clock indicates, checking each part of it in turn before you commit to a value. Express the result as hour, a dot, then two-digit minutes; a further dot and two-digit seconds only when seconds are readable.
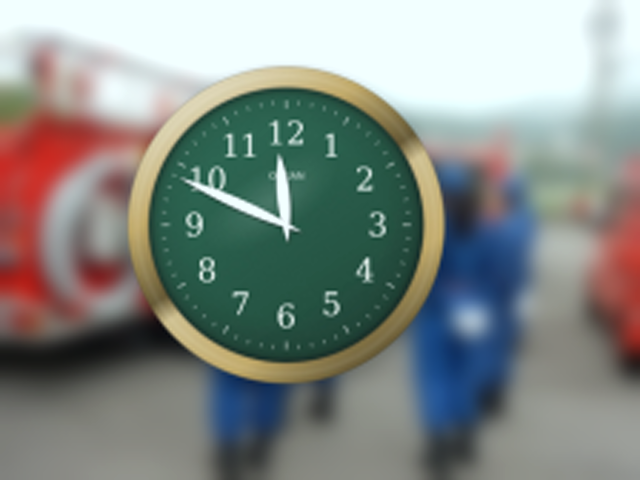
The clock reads 11.49
